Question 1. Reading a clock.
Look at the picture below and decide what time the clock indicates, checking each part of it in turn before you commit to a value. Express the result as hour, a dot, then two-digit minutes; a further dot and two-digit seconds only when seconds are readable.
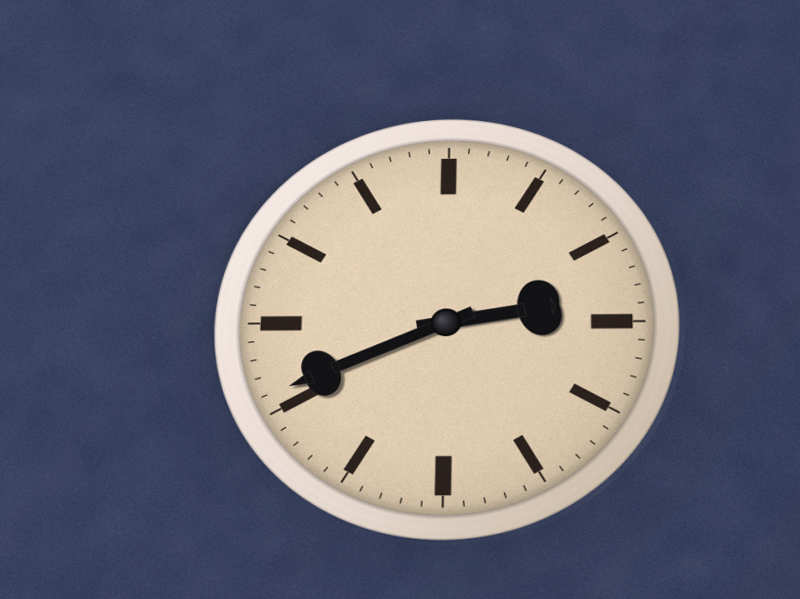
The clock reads 2.41
